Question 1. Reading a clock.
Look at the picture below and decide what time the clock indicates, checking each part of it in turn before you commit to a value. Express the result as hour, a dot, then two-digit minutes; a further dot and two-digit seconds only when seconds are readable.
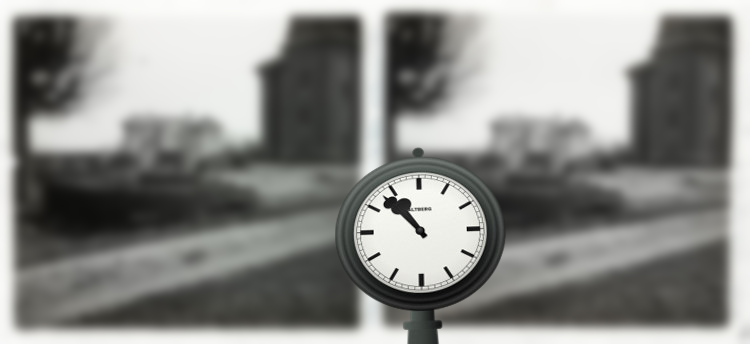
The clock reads 10.53
